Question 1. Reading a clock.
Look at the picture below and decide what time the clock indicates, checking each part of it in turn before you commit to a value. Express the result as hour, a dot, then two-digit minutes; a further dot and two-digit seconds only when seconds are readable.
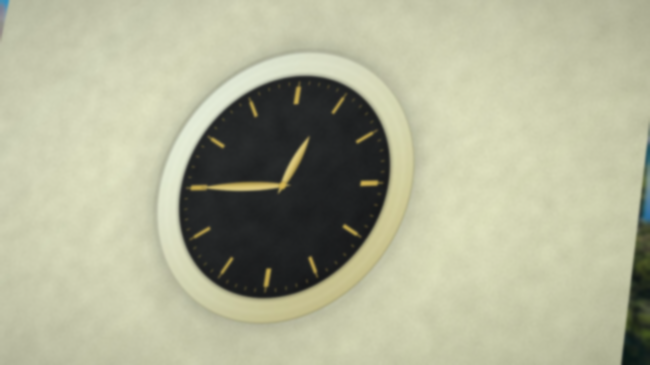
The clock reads 12.45
